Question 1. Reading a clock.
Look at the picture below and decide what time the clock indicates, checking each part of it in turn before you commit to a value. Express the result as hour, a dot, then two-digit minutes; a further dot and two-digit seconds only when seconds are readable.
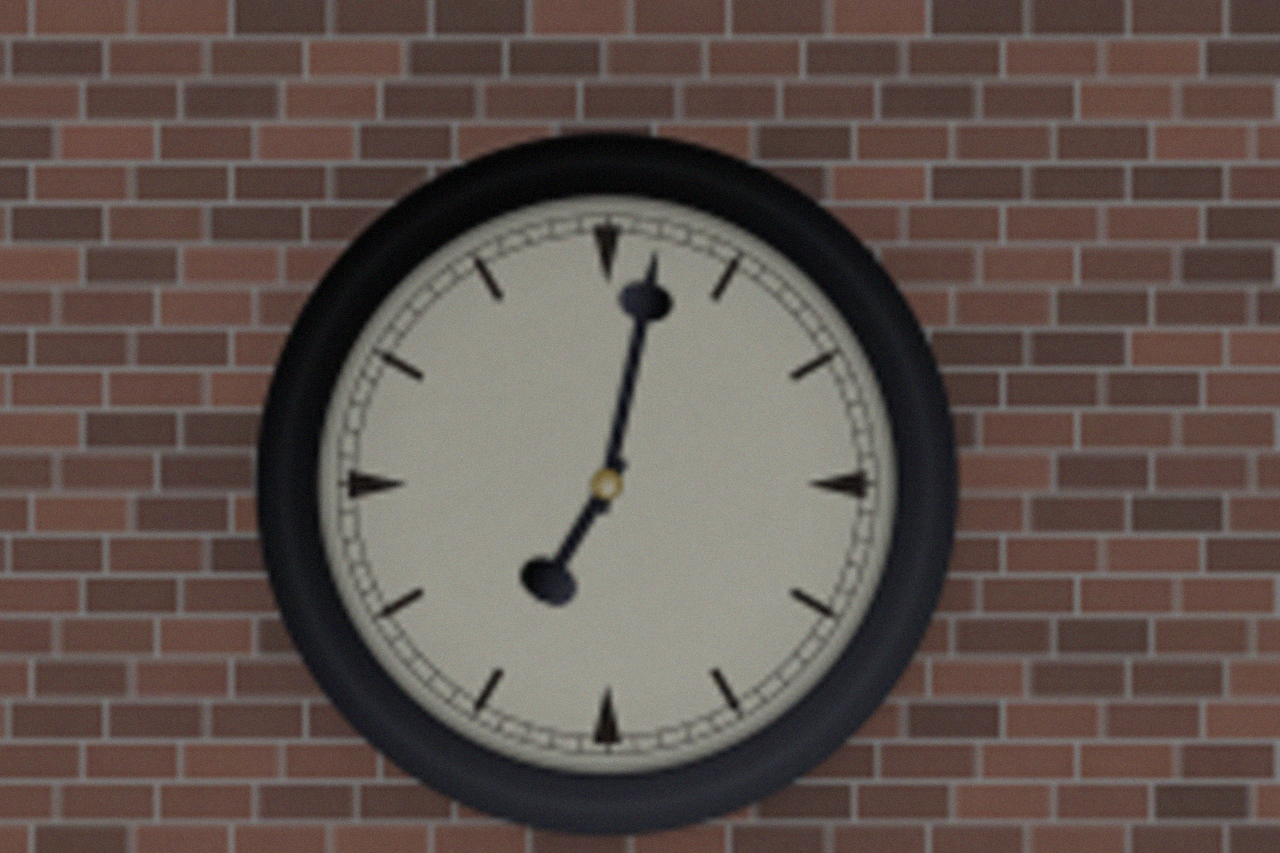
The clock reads 7.02
